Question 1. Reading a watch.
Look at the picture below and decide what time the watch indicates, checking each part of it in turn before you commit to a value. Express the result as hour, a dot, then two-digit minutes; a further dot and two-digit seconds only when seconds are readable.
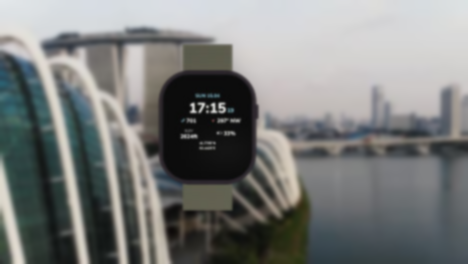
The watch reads 17.15
